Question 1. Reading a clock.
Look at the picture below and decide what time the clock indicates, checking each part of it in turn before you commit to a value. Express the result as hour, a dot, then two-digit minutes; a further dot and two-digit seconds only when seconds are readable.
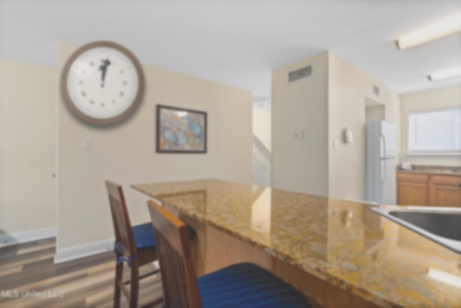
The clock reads 12.02
